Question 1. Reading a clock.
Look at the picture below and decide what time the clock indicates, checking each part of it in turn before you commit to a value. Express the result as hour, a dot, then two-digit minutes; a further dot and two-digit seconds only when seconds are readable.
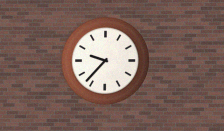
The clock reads 9.37
